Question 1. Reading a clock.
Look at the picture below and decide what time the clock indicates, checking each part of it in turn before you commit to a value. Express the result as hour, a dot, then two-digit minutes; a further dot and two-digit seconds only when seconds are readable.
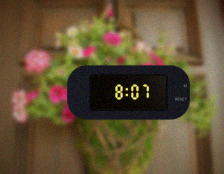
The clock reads 8.07
